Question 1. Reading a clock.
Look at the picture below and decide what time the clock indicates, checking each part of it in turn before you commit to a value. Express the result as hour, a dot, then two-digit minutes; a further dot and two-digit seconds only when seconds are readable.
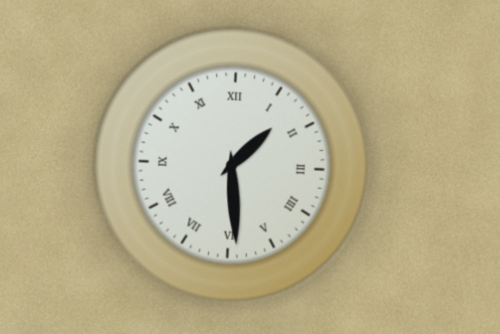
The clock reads 1.29
